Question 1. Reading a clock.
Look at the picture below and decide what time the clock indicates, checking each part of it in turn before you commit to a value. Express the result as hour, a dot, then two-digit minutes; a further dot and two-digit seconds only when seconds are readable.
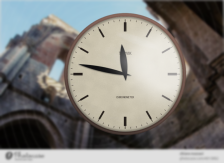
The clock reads 11.47
